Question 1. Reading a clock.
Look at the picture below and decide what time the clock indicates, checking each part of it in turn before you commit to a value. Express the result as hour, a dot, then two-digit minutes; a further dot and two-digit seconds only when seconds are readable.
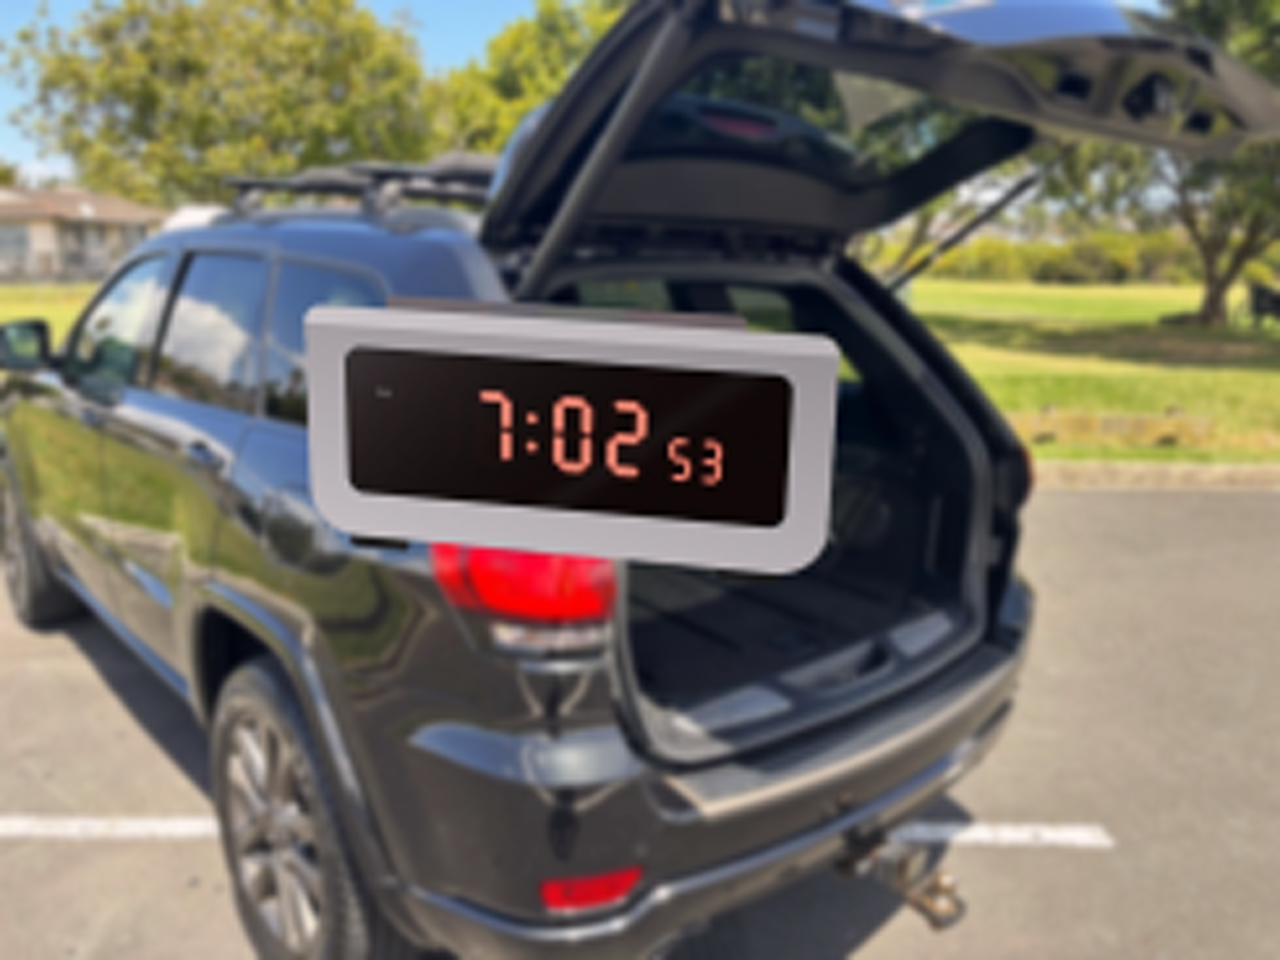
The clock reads 7.02.53
